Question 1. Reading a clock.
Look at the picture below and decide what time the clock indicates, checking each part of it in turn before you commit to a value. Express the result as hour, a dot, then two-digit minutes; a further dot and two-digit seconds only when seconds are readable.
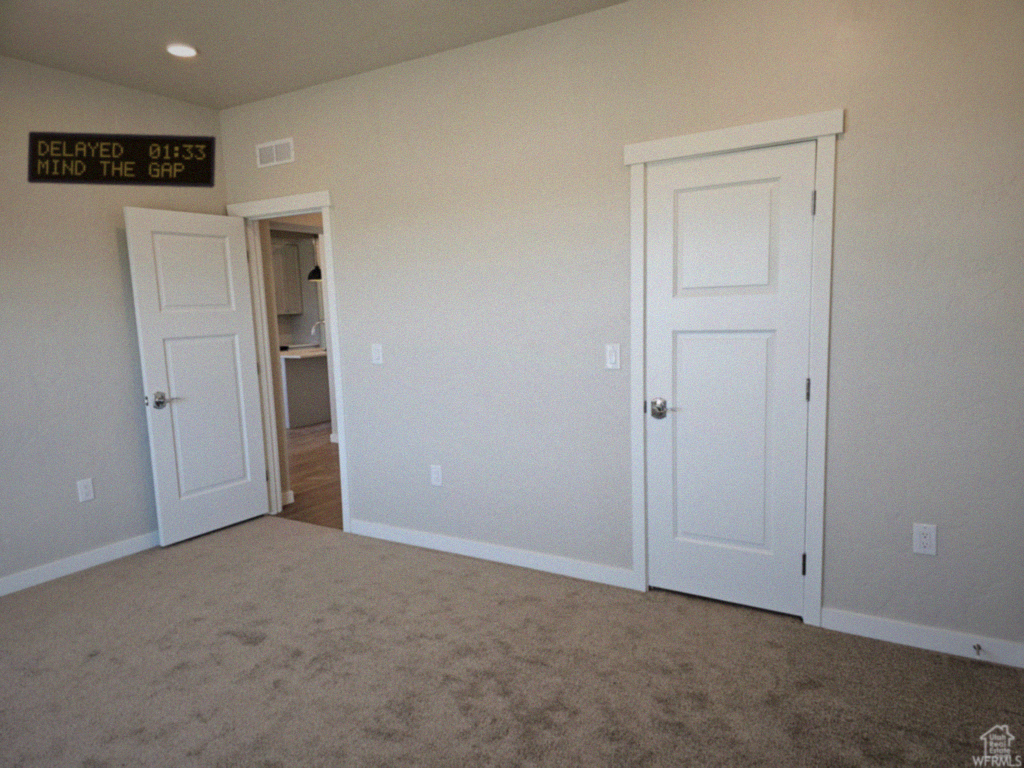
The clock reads 1.33
